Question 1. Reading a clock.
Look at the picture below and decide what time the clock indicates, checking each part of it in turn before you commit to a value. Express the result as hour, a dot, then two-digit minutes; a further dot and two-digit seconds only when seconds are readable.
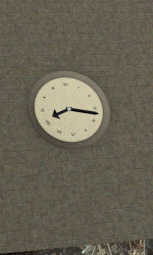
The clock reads 8.17
